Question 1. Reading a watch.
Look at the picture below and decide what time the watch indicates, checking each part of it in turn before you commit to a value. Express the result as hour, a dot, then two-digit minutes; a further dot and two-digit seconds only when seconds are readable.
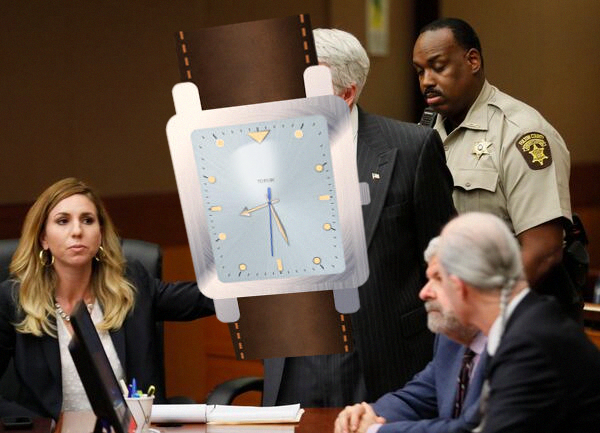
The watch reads 8.27.31
